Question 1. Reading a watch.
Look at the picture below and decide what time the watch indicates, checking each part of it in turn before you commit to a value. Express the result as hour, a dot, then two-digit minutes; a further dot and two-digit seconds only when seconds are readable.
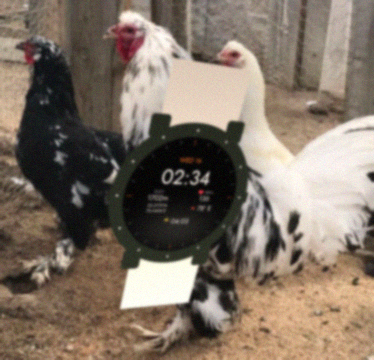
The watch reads 2.34
